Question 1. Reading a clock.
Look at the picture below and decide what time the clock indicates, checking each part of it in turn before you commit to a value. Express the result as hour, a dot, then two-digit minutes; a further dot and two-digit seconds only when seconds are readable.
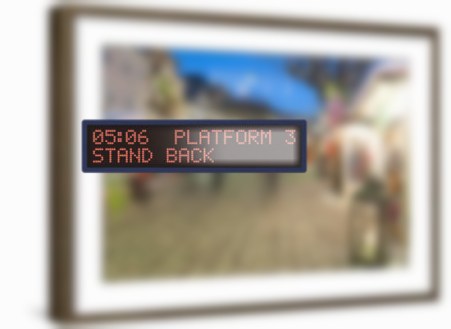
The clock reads 5.06
